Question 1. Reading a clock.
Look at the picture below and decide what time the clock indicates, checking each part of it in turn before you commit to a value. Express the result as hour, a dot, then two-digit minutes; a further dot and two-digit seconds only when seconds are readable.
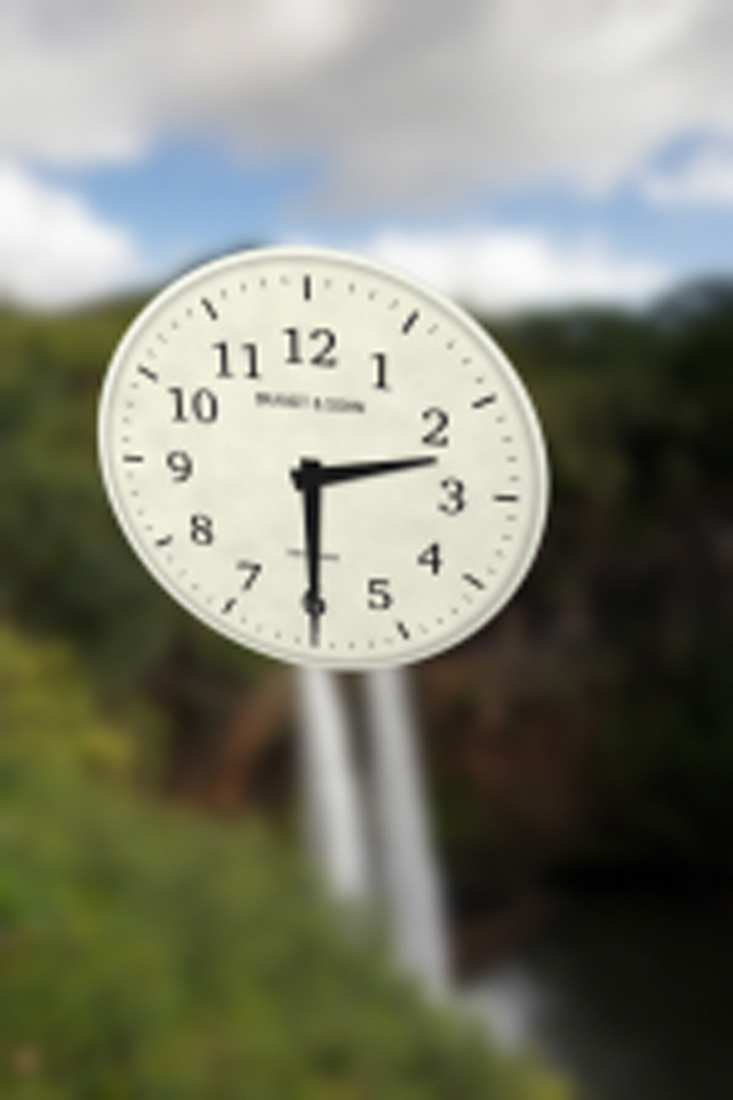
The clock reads 2.30
